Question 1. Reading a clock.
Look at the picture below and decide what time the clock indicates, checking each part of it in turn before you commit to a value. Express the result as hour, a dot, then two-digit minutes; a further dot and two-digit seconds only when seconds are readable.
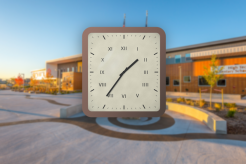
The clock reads 1.36
